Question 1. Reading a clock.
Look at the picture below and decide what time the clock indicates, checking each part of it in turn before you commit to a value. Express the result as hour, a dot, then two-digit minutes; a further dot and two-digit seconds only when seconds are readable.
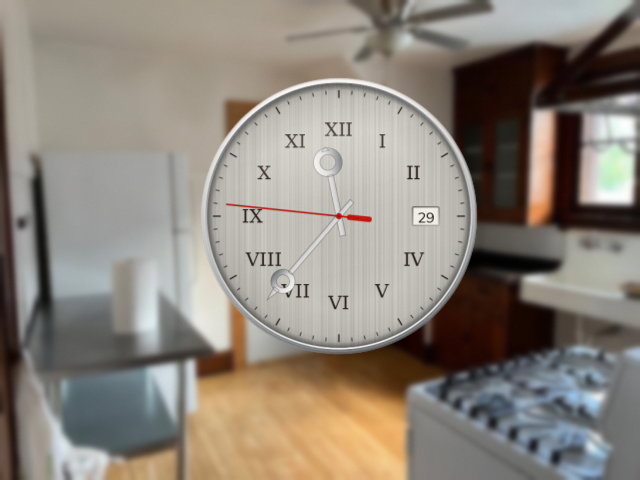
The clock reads 11.36.46
